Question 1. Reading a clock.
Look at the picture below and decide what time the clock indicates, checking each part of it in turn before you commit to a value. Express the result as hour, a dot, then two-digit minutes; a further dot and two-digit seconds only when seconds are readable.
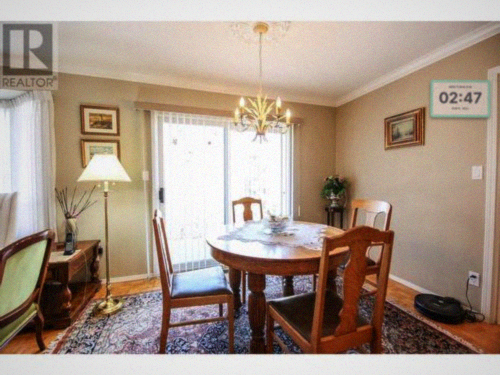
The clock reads 2.47
